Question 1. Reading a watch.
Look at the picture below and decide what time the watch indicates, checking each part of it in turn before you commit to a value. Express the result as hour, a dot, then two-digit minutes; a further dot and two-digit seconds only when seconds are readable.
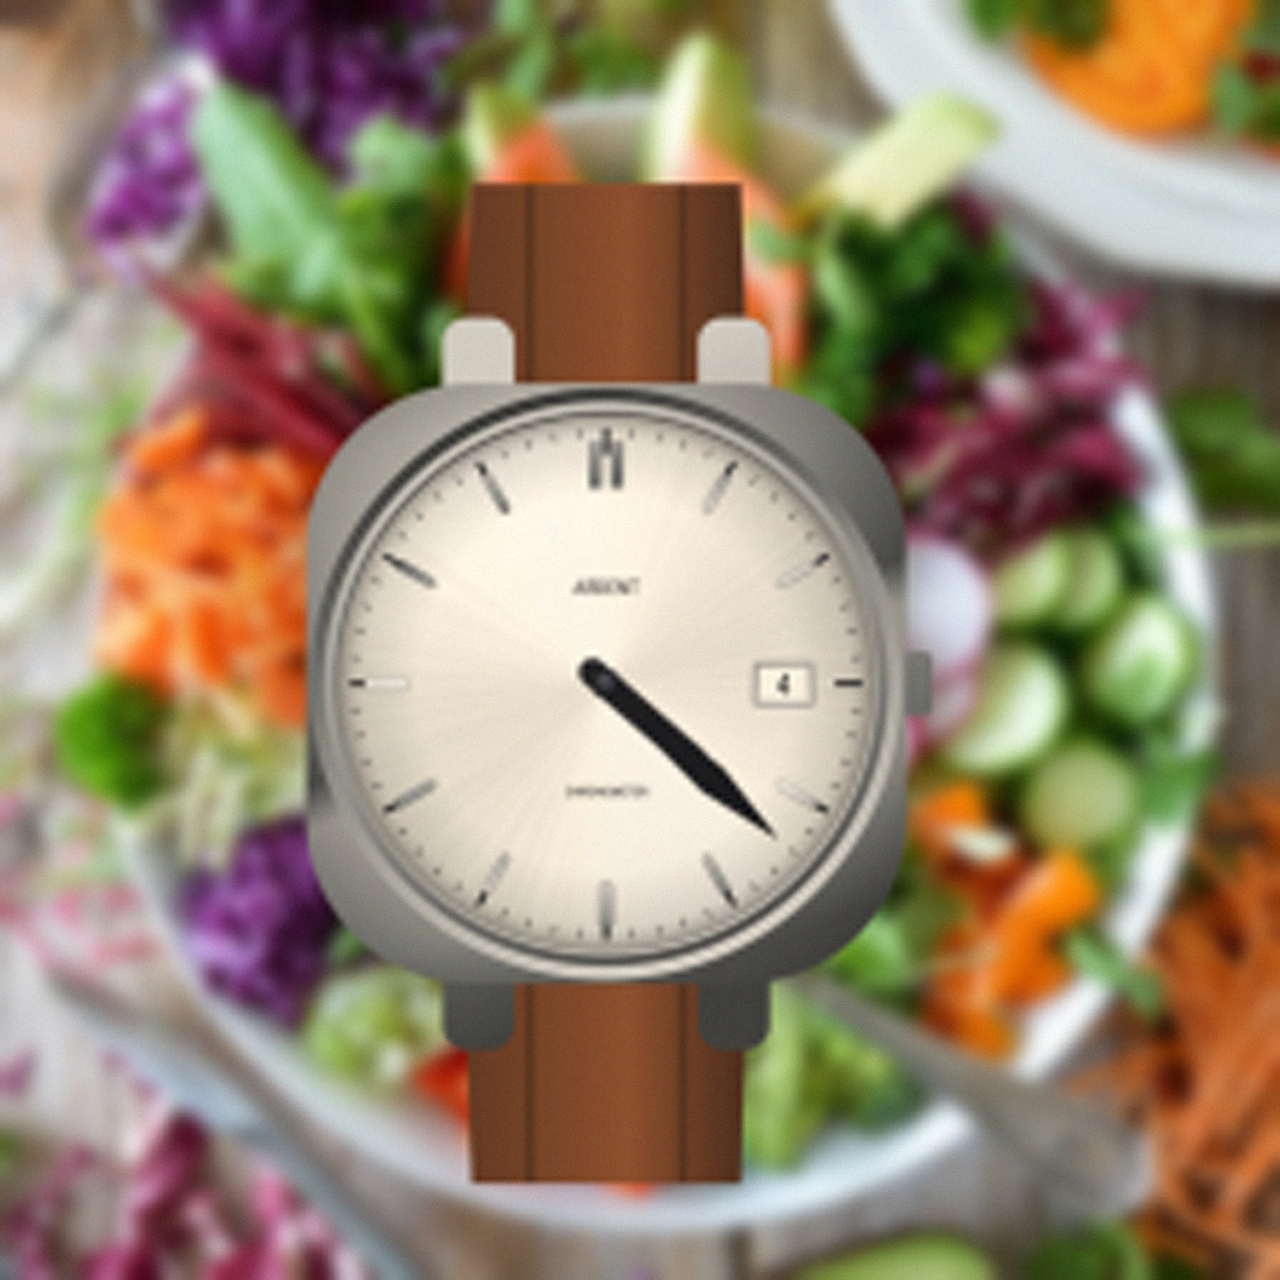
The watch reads 4.22
